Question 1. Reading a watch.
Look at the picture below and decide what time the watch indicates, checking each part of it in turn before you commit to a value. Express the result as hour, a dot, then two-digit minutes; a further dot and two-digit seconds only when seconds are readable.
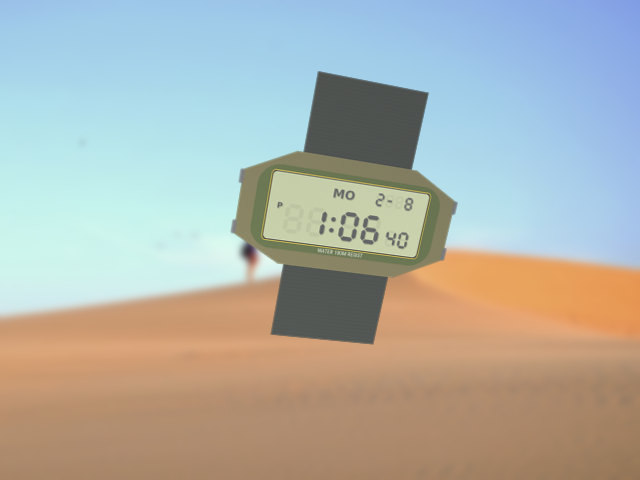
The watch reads 1.06.40
